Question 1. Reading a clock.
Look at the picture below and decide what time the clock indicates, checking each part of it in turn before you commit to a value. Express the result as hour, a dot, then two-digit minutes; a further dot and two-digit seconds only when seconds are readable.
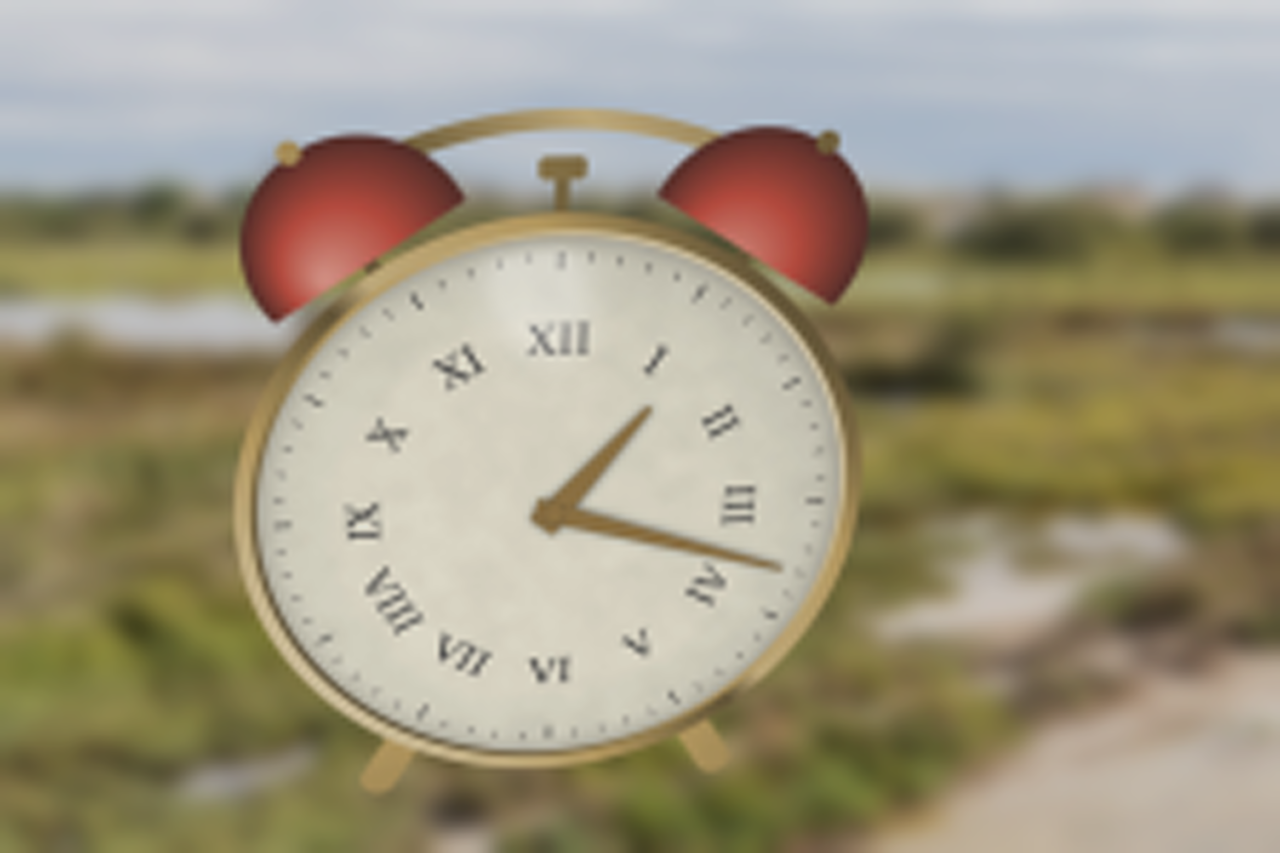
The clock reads 1.18
